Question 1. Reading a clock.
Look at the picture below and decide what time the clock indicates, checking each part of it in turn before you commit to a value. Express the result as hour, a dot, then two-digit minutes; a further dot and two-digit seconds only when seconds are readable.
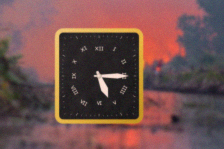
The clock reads 5.15
